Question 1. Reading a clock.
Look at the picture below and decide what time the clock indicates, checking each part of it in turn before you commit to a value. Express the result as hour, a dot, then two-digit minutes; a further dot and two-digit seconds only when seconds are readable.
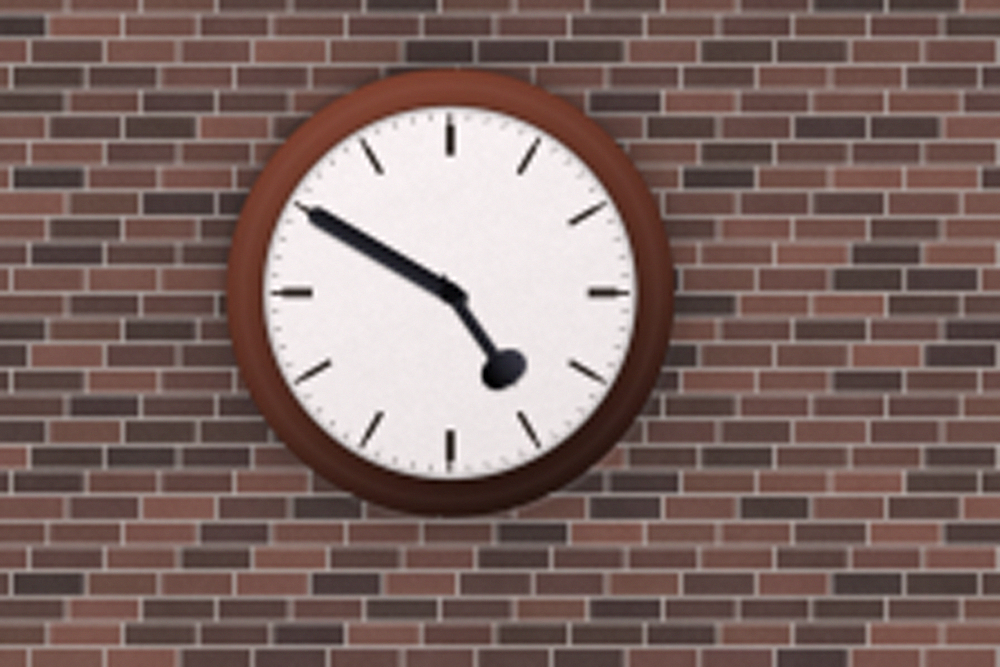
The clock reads 4.50
